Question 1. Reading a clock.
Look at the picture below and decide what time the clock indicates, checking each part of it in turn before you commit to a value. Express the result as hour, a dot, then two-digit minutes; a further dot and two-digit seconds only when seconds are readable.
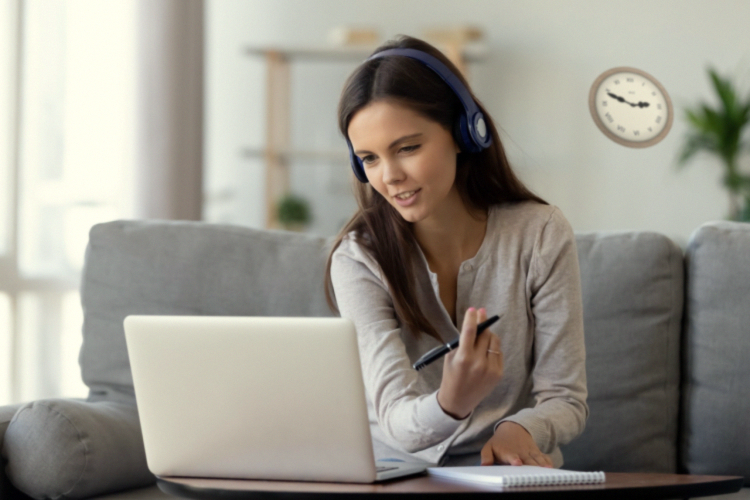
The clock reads 2.49
